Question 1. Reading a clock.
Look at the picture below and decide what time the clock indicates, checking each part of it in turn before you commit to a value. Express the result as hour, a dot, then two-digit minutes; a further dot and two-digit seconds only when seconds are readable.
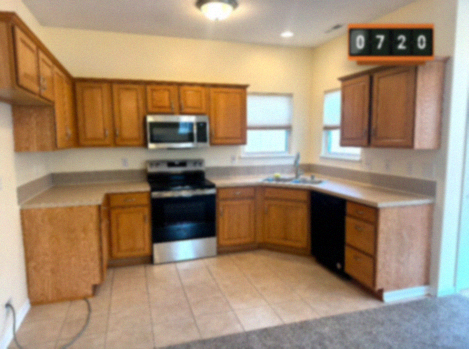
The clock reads 7.20
